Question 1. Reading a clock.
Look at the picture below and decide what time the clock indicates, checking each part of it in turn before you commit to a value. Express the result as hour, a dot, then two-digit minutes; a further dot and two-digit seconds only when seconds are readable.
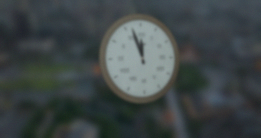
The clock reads 11.57
